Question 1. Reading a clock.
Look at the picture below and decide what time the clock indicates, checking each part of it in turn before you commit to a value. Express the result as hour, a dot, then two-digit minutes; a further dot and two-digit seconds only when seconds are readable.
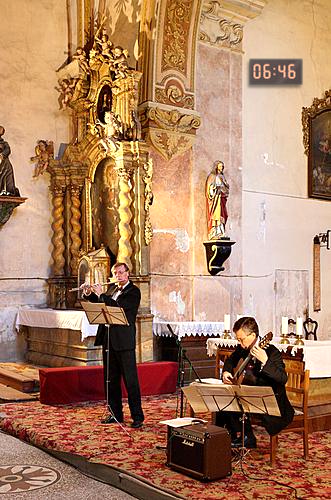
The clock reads 6.46
